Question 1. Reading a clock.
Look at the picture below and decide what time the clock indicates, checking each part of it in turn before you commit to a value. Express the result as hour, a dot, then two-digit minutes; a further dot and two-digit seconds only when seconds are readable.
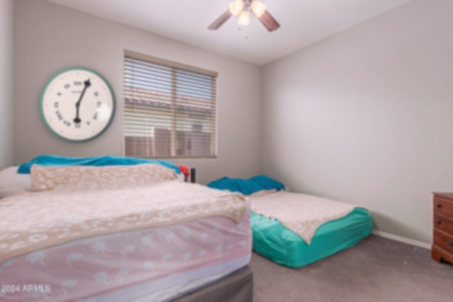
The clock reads 6.04
